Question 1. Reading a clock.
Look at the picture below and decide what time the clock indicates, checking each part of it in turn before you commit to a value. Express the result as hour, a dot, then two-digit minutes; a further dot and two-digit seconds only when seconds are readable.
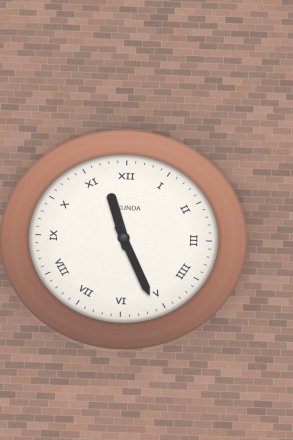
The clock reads 11.26
